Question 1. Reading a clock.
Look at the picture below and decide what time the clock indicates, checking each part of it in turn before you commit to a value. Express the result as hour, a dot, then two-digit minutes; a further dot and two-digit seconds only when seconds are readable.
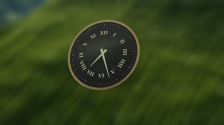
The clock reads 7.27
